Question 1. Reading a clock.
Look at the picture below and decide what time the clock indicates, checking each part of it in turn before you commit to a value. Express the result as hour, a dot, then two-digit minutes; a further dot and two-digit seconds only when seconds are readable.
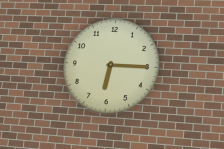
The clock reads 6.15
